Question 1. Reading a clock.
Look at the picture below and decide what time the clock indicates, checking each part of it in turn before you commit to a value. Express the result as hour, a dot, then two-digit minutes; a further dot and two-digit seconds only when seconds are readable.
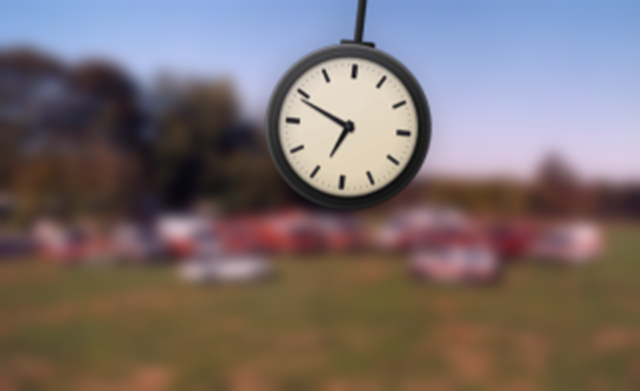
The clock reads 6.49
